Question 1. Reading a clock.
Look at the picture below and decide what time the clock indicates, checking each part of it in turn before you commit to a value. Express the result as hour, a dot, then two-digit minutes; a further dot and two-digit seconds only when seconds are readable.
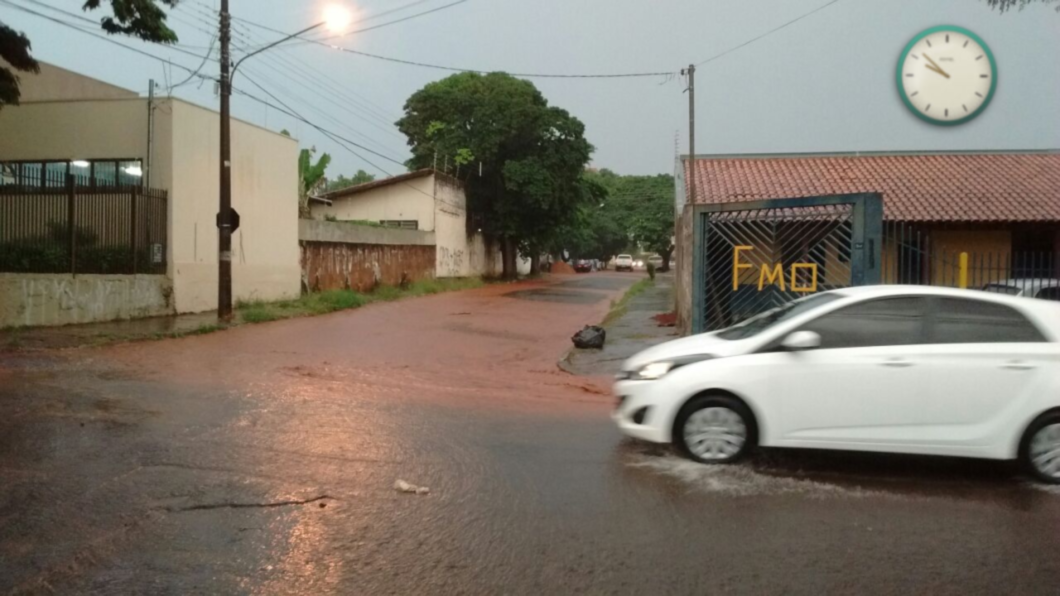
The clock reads 9.52
